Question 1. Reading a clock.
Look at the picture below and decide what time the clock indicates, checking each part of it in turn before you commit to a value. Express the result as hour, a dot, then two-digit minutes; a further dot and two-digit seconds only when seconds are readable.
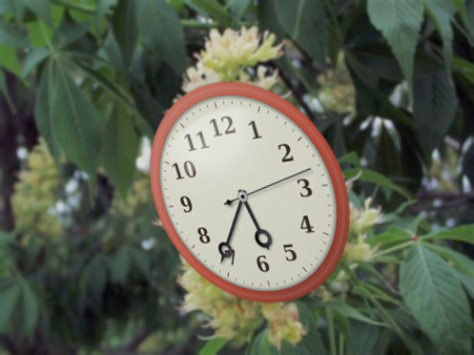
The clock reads 5.36.13
